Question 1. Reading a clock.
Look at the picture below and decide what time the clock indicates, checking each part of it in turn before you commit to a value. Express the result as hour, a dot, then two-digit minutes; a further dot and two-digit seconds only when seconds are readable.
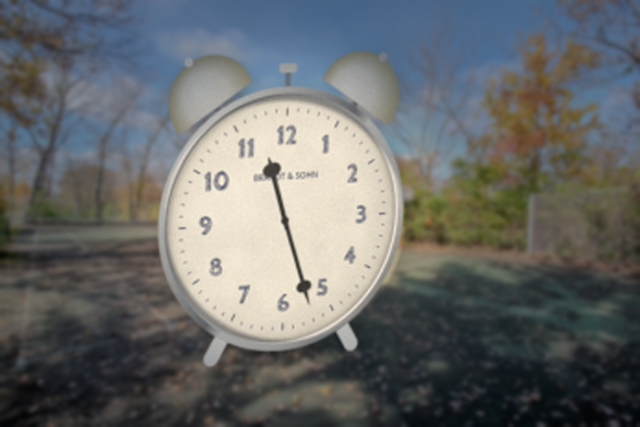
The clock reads 11.27
